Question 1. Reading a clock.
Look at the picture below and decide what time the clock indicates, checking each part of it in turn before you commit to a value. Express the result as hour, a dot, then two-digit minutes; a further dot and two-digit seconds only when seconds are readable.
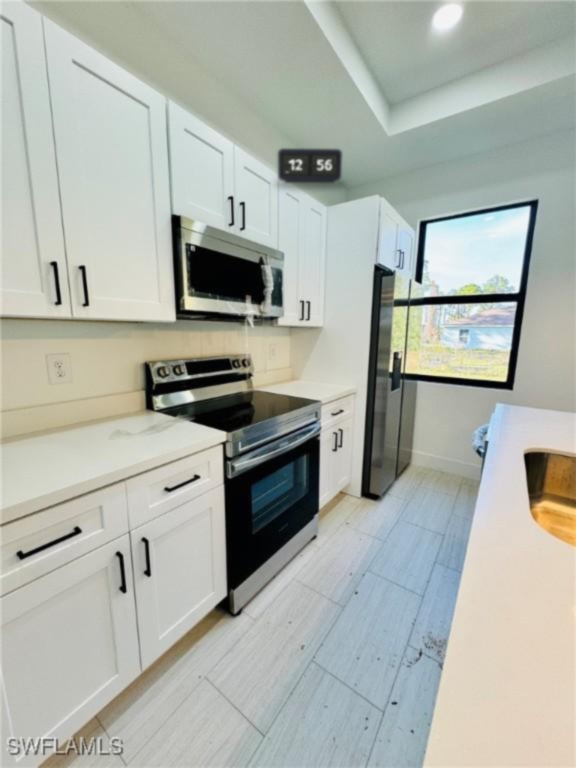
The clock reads 12.56
